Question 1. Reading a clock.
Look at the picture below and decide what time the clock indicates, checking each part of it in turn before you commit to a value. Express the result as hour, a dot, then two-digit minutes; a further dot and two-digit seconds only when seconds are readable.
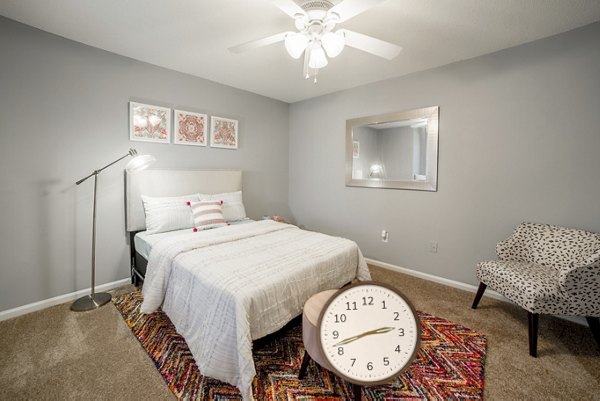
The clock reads 2.42
